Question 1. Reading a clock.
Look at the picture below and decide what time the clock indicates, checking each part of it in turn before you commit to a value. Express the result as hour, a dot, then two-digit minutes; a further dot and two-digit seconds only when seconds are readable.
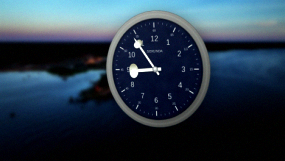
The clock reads 8.54
